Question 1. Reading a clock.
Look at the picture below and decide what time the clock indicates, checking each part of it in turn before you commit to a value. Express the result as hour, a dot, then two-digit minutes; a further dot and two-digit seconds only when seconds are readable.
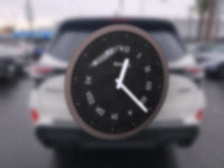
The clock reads 12.21
